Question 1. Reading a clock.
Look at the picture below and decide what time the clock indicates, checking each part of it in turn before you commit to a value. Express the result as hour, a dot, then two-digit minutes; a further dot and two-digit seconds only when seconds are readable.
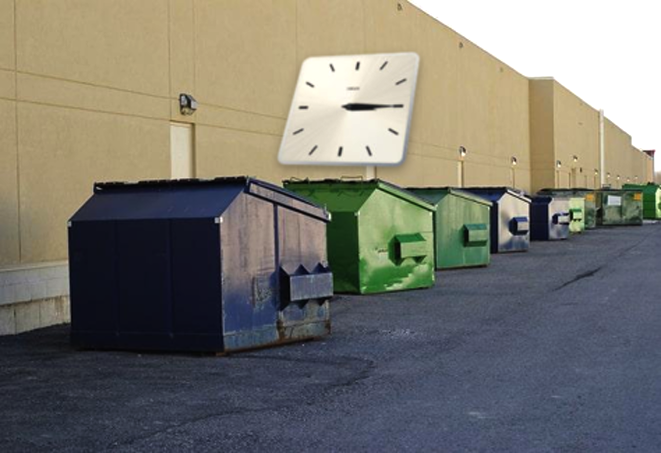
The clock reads 3.15
